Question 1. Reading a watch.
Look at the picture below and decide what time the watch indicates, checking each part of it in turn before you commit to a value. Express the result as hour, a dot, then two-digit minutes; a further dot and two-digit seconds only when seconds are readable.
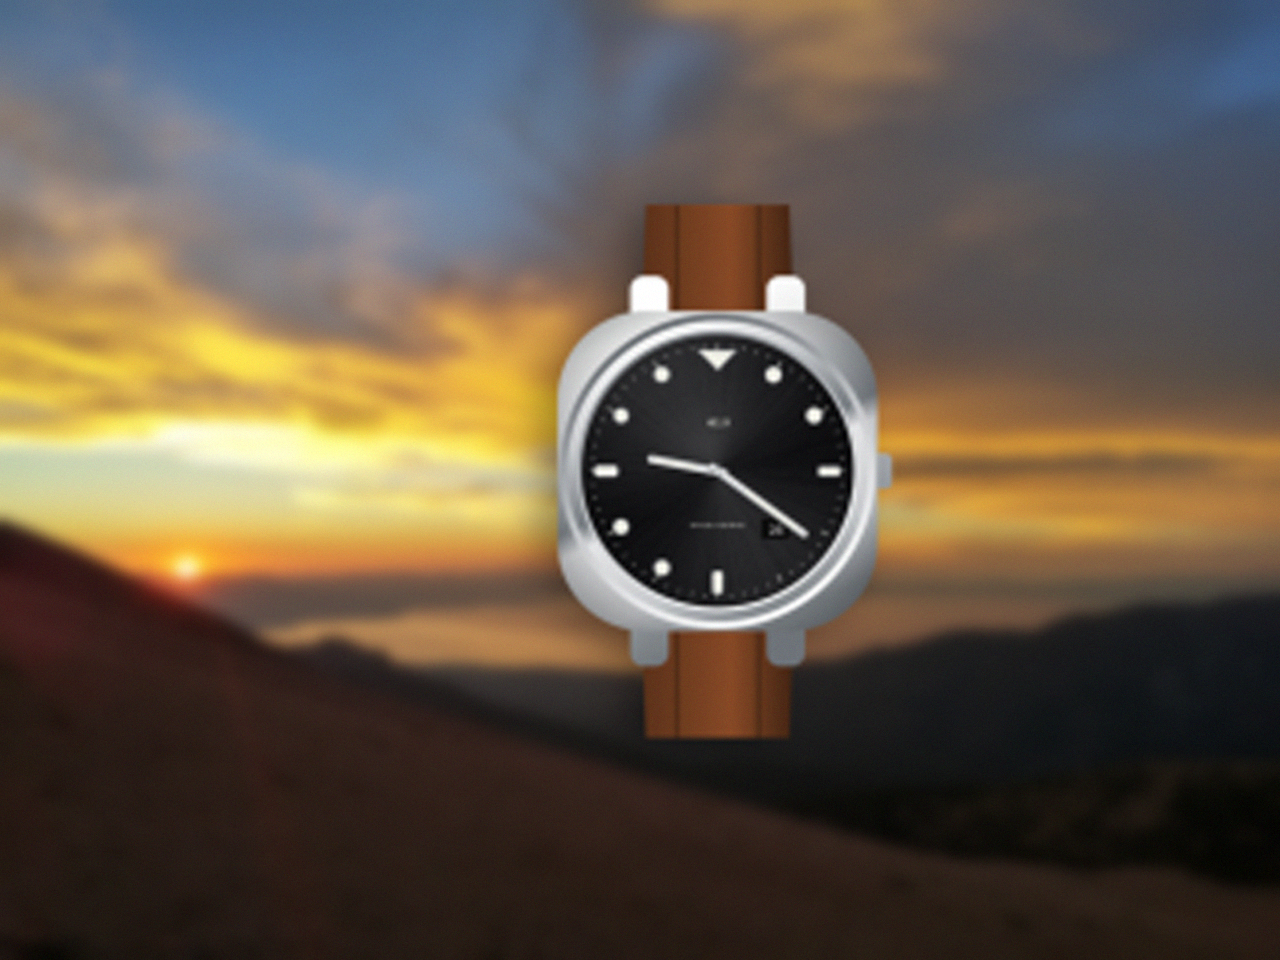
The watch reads 9.21
